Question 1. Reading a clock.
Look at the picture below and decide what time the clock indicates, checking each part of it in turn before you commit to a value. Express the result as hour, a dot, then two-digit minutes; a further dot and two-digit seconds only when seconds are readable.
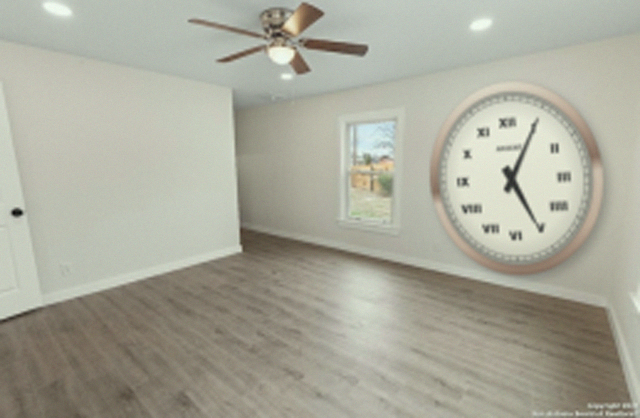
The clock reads 5.05
